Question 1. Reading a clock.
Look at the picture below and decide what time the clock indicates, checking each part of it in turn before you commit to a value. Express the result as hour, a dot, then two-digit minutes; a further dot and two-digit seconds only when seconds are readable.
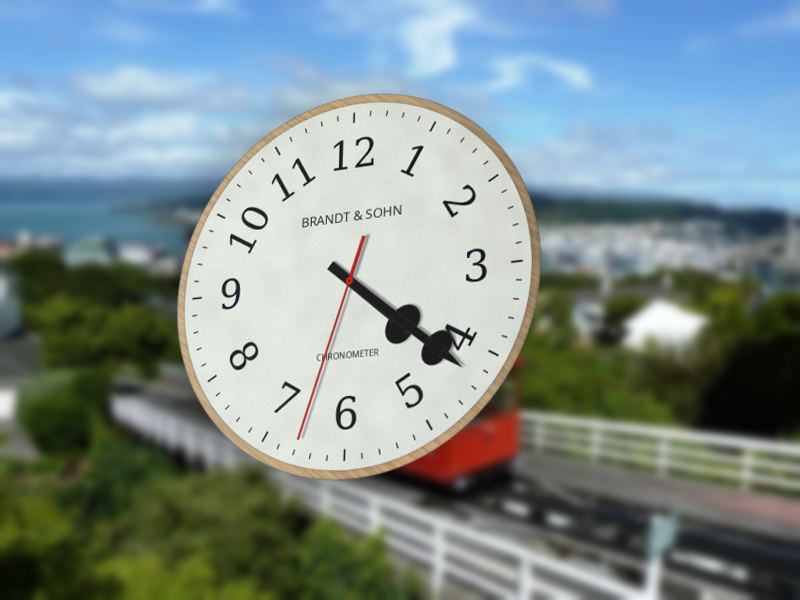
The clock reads 4.21.33
